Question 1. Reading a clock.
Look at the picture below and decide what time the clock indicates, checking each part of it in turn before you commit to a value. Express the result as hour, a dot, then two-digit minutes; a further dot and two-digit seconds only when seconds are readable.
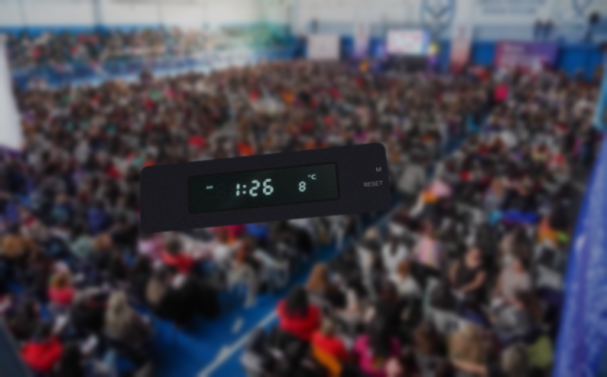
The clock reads 1.26
